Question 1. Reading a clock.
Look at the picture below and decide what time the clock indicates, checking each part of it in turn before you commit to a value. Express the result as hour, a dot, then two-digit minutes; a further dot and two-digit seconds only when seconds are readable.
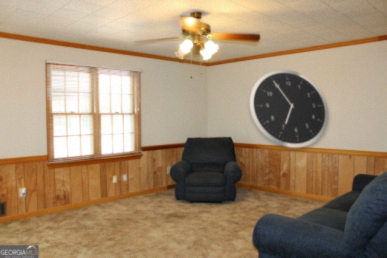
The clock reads 6.55
